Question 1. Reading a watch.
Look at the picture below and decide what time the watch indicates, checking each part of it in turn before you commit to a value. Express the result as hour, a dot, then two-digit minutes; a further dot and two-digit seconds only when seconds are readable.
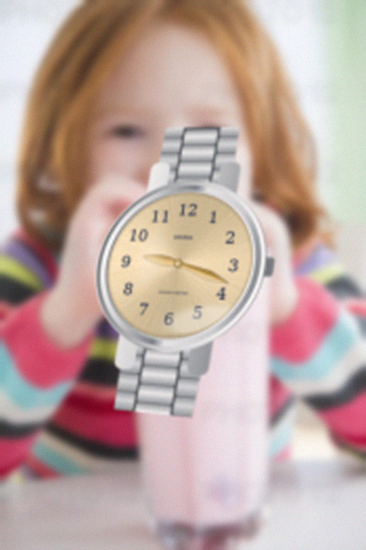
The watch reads 9.18
